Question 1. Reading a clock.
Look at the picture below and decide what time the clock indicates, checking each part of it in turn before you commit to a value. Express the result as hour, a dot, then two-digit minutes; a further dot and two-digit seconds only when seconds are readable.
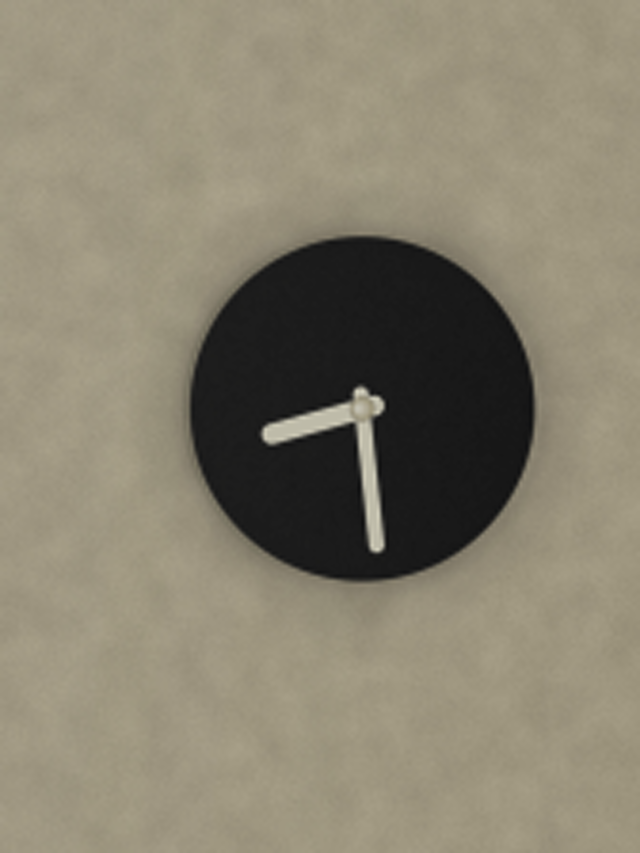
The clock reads 8.29
